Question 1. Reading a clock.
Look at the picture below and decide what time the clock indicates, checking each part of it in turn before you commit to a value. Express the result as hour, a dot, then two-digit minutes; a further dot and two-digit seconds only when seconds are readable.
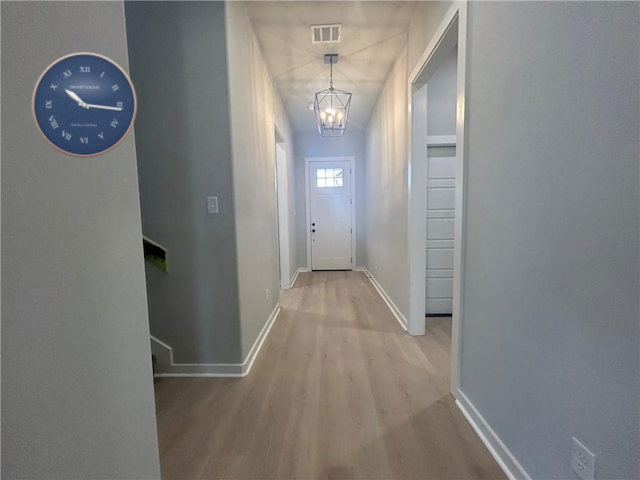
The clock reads 10.16
